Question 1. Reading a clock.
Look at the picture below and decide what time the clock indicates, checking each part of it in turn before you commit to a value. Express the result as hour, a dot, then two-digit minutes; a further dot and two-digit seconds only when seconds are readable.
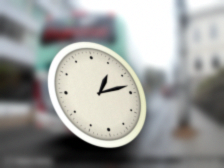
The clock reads 1.13
